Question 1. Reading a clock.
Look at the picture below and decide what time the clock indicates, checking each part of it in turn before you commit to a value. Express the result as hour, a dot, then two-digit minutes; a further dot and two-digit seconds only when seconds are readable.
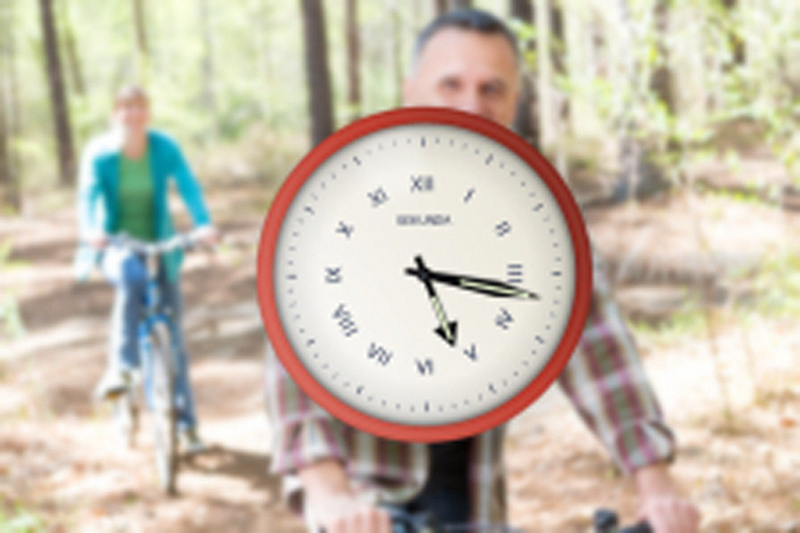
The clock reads 5.17
